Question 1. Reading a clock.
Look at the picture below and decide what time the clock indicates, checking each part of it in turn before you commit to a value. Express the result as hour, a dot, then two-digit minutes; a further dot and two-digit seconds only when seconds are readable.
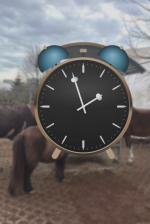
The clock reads 1.57
